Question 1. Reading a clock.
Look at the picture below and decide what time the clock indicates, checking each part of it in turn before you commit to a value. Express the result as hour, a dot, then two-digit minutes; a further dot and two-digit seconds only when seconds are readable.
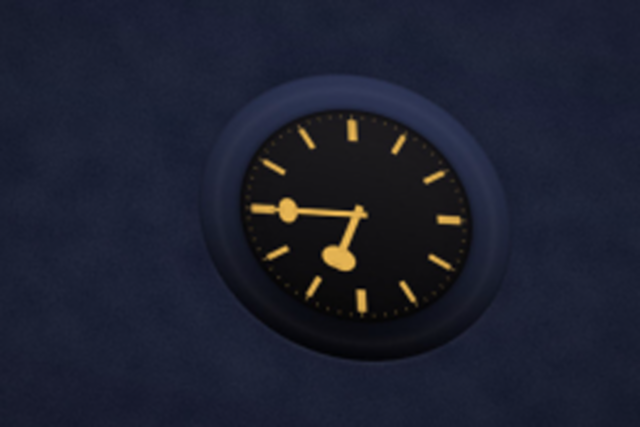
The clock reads 6.45
